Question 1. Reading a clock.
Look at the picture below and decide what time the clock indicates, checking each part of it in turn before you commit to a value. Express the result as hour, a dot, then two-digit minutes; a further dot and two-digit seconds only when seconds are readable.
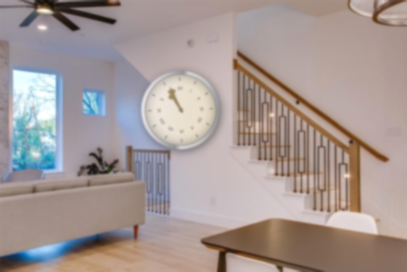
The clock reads 10.56
